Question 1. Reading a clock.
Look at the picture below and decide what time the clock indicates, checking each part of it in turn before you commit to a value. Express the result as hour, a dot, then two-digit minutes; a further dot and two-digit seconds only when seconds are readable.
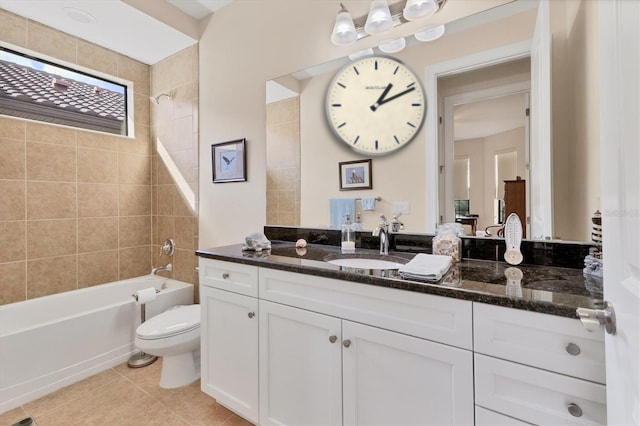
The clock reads 1.11
